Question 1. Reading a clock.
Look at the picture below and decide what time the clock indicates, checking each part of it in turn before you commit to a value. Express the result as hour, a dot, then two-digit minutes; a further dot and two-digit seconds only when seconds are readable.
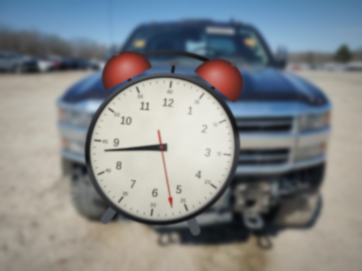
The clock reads 8.43.27
